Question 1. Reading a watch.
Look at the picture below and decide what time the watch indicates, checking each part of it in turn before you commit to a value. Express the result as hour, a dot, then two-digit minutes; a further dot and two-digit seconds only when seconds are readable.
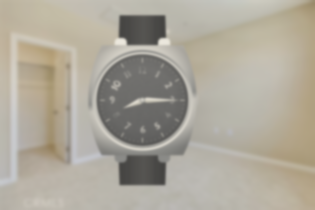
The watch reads 8.15
